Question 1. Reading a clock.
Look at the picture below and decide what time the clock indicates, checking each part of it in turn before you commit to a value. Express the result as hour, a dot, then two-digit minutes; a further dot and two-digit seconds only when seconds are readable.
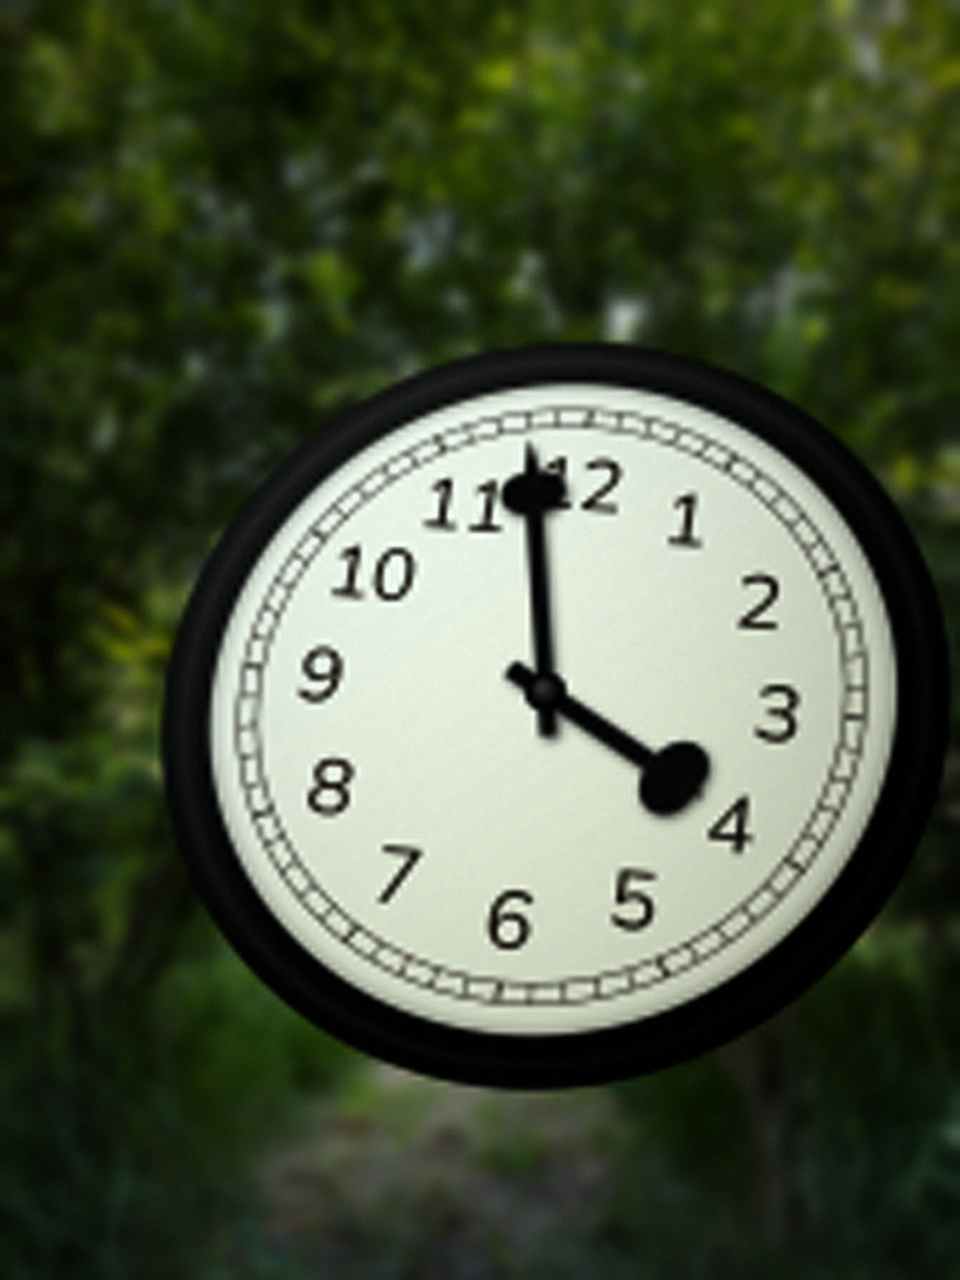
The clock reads 3.58
